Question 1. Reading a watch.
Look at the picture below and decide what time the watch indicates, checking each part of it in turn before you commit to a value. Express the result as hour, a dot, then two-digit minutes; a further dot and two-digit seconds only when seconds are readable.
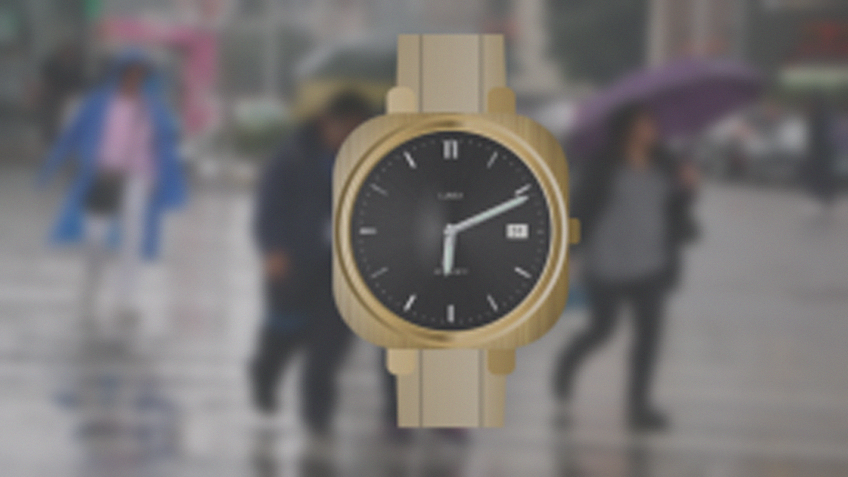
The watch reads 6.11
